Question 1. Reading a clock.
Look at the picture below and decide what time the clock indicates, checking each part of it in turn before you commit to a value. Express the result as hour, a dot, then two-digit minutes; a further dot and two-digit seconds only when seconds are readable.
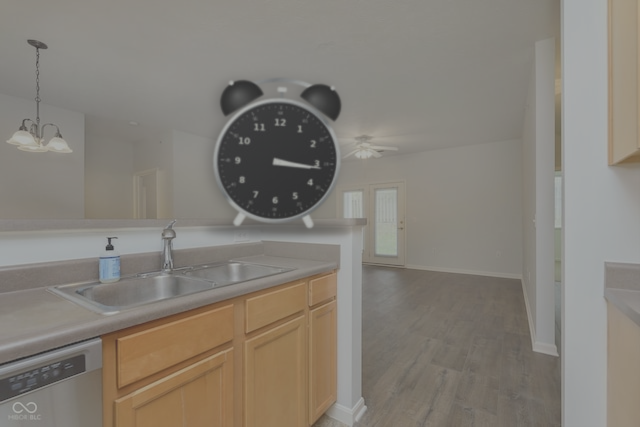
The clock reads 3.16
